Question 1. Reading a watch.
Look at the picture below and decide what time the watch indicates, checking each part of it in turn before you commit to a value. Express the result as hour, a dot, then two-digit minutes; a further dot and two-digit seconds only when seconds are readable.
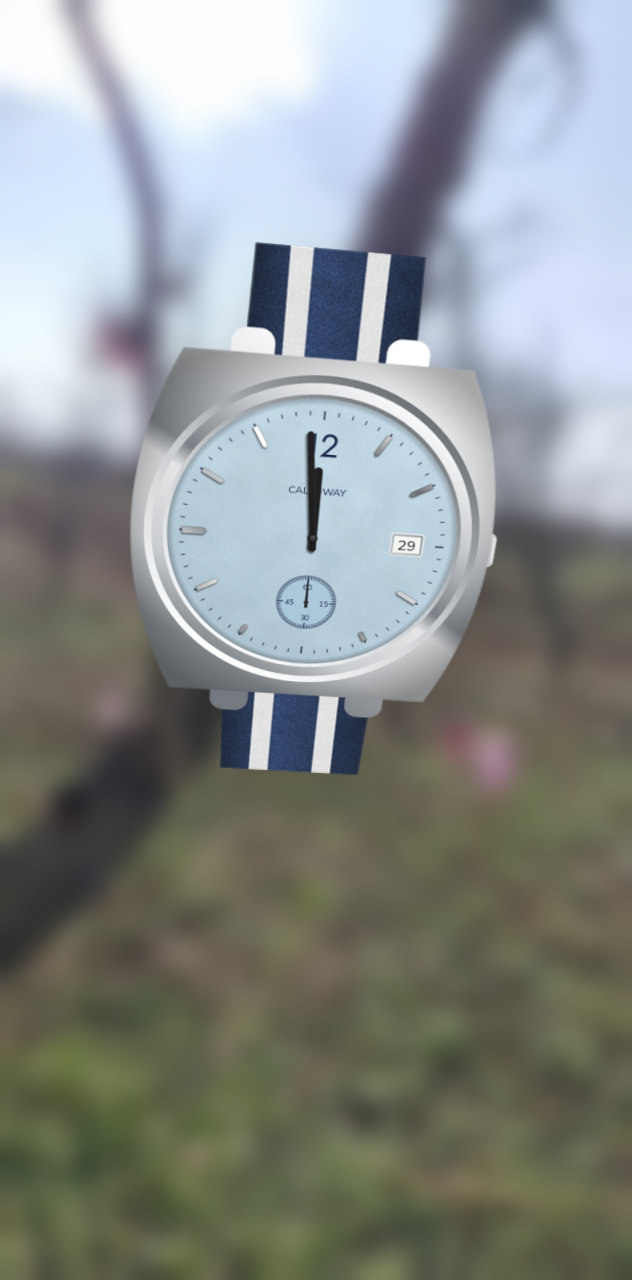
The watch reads 11.59
